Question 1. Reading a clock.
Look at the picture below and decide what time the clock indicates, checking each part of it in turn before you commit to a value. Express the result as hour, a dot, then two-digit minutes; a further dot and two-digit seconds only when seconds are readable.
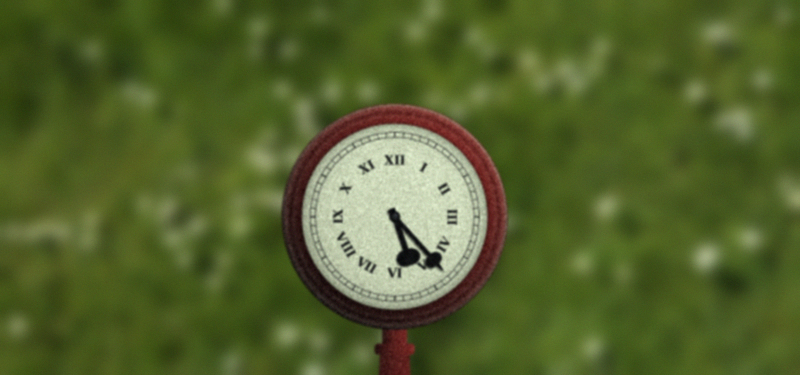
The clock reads 5.23
